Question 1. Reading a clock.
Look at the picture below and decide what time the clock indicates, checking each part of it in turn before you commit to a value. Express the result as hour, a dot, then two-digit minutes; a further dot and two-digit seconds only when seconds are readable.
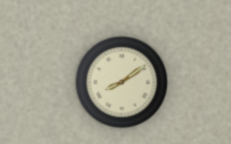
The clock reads 8.09
